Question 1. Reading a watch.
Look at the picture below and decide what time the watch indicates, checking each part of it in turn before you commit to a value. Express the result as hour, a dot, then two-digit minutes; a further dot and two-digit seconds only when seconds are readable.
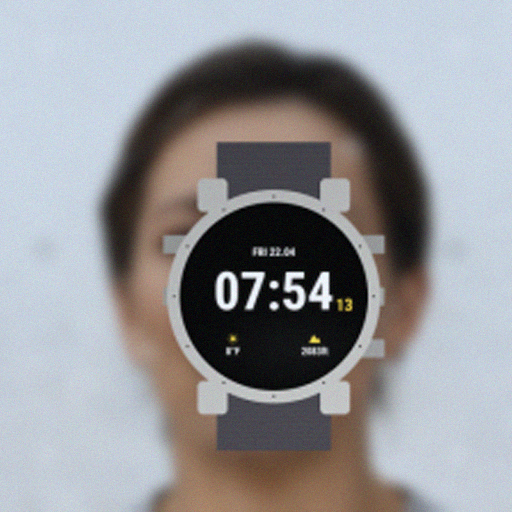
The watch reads 7.54.13
